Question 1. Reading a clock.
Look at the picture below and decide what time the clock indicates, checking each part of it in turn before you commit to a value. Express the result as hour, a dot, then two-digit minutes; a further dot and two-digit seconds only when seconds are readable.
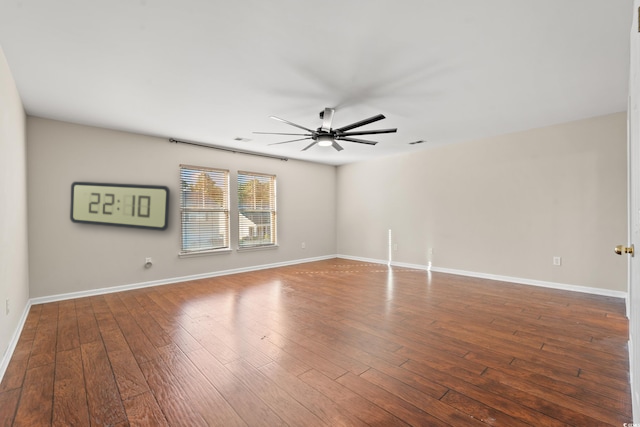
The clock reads 22.10
